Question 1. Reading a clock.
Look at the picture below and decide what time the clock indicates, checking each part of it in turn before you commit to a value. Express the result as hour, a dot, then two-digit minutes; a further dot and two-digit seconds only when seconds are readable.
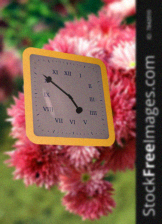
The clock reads 4.51
